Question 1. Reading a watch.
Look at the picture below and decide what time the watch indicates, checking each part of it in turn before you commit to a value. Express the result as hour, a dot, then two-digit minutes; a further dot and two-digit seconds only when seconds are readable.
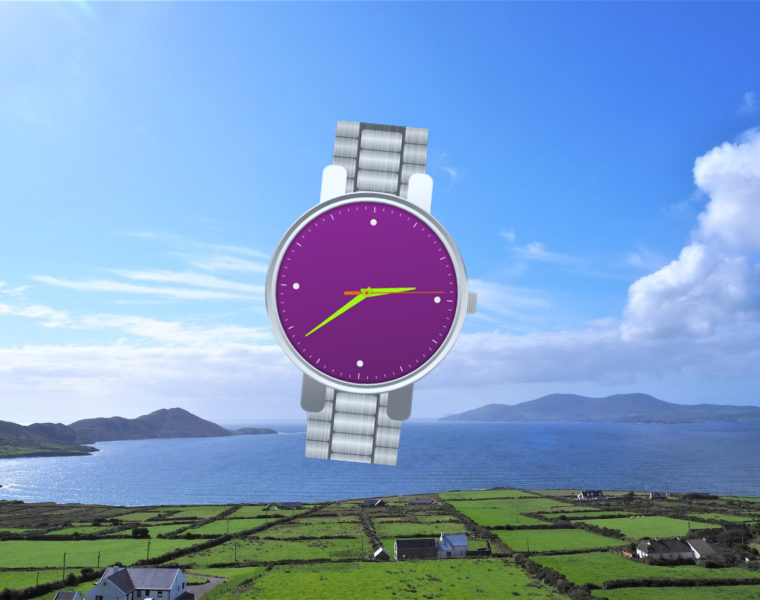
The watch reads 2.38.14
